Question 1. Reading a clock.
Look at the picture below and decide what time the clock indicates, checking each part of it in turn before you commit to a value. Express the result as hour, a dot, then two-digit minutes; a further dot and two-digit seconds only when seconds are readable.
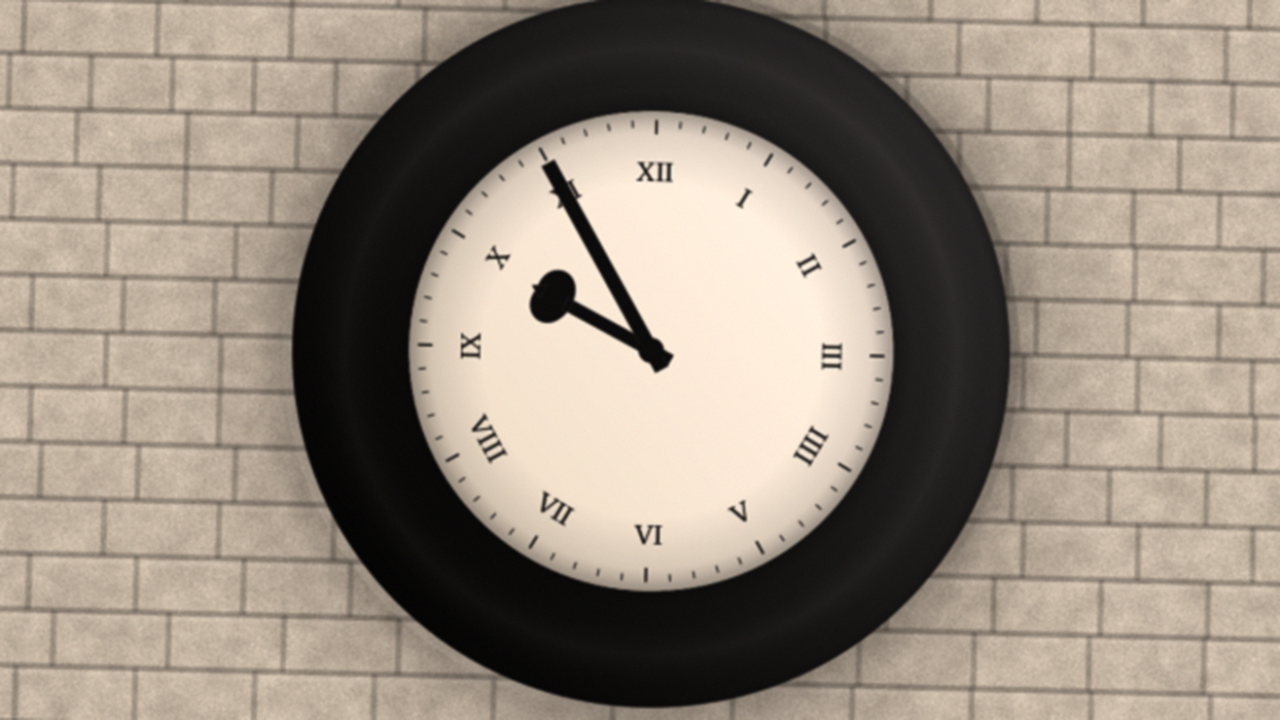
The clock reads 9.55
